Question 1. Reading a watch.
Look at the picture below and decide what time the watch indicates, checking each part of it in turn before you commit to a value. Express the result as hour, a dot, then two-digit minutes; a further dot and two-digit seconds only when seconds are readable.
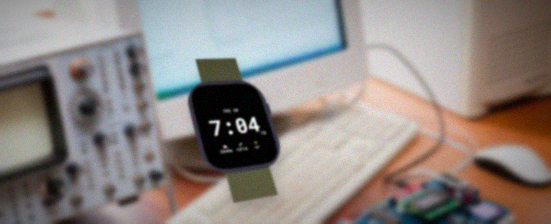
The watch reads 7.04
